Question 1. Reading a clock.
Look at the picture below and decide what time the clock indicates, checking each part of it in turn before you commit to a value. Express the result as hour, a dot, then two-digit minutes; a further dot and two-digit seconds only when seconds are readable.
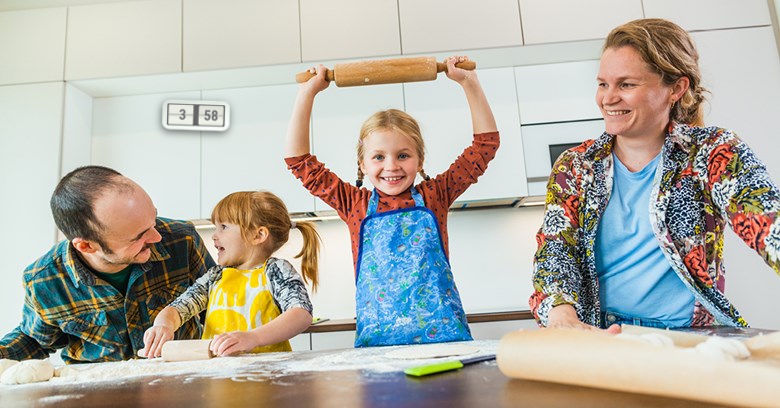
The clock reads 3.58
